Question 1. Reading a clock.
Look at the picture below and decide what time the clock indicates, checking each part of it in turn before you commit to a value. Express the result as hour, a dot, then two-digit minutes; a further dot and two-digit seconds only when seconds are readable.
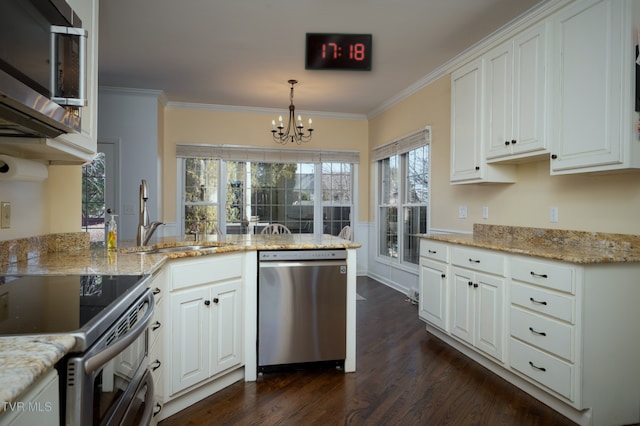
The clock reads 17.18
